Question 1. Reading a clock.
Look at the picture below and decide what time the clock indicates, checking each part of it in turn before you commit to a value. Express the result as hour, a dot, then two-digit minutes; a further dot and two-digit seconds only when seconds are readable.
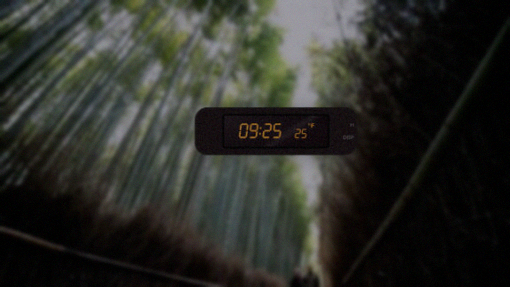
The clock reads 9.25
